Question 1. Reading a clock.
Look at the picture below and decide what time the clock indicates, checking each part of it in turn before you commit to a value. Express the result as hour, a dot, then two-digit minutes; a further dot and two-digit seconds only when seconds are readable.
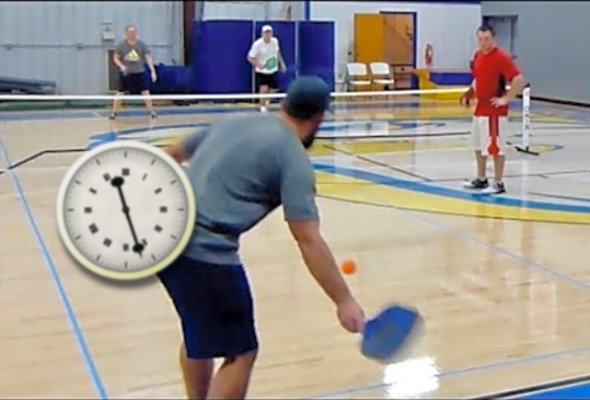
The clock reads 11.27
